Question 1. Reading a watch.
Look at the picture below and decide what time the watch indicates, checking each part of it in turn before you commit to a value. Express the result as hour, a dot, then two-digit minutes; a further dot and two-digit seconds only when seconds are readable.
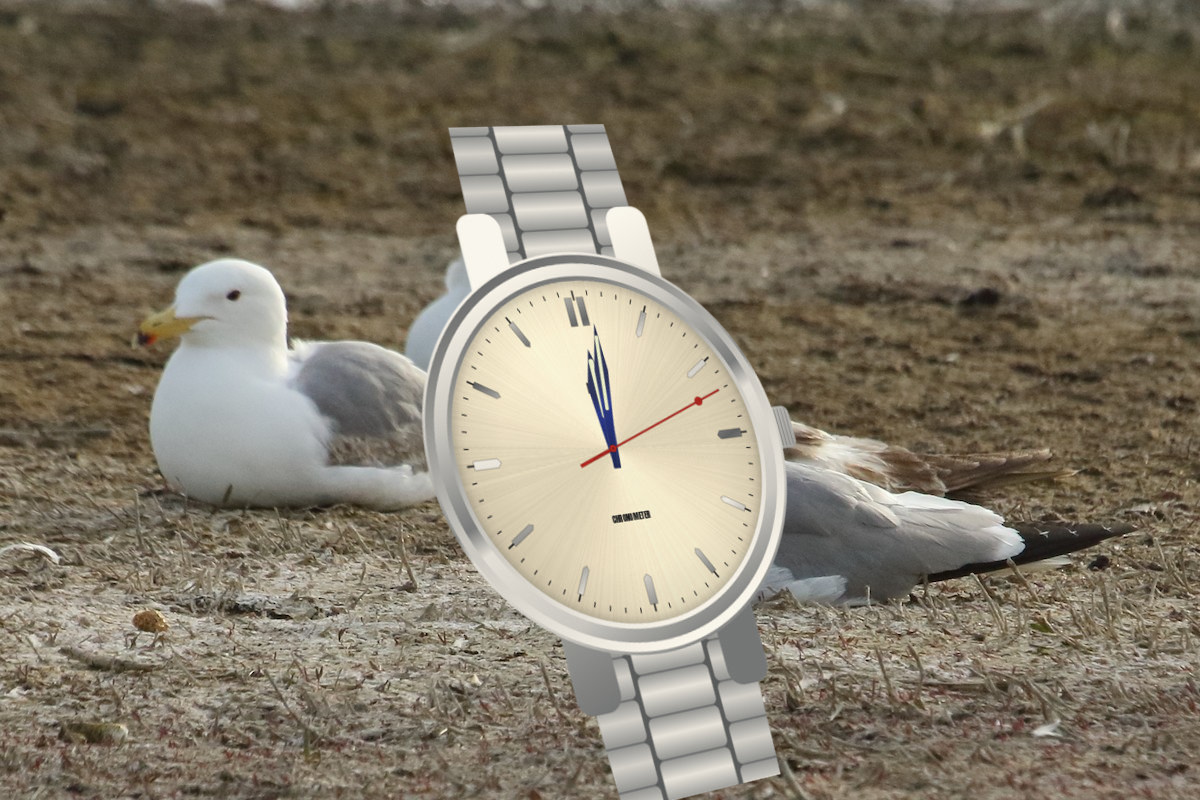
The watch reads 12.01.12
